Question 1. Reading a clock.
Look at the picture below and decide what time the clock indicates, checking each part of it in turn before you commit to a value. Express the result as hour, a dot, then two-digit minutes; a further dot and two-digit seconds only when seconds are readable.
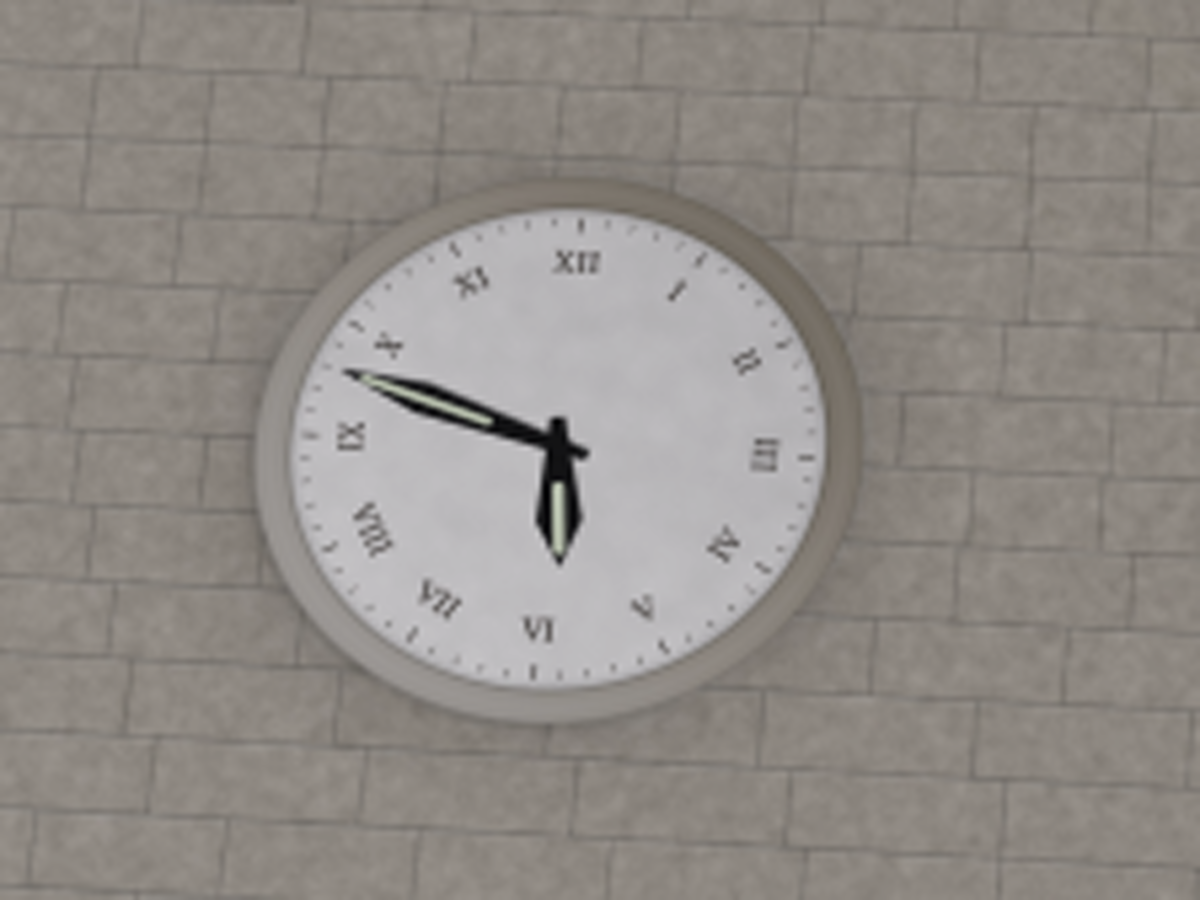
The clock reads 5.48
